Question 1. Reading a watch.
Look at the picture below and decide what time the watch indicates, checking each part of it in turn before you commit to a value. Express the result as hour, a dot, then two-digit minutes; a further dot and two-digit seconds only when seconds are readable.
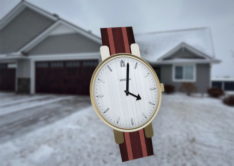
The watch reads 4.02
